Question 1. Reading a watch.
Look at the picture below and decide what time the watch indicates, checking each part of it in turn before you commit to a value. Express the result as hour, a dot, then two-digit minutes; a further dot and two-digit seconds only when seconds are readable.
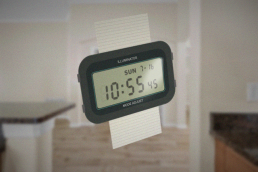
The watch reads 10.55.45
